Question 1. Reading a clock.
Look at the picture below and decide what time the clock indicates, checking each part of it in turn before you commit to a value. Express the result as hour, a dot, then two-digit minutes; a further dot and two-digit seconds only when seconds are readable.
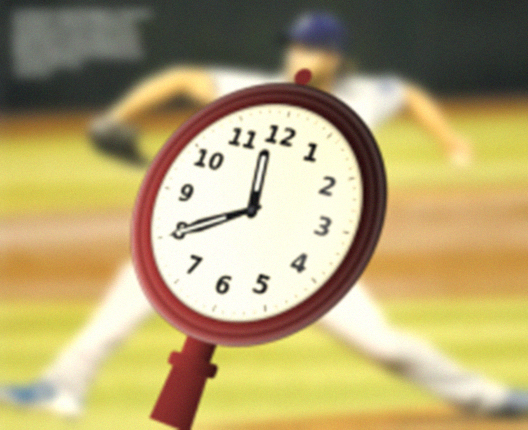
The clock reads 11.40
